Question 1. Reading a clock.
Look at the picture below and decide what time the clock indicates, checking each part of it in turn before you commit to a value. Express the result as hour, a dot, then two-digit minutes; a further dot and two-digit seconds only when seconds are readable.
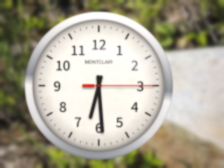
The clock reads 6.29.15
